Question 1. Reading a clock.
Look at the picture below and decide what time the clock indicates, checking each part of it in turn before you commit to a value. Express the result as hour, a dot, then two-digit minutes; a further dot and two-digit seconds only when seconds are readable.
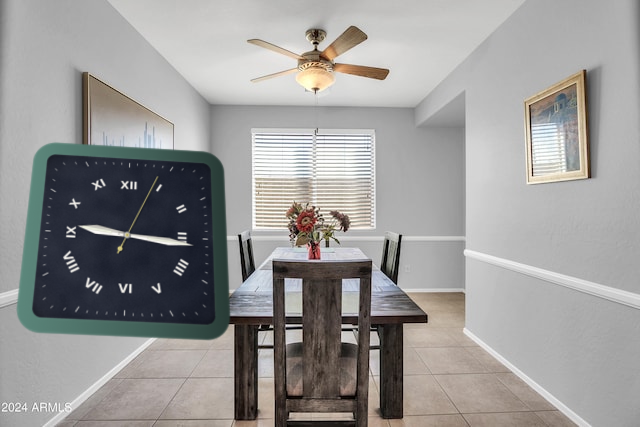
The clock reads 9.16.04
